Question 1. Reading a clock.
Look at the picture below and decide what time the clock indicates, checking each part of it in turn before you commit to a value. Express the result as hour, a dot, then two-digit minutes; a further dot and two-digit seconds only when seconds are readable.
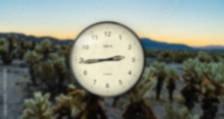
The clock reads 2.44
